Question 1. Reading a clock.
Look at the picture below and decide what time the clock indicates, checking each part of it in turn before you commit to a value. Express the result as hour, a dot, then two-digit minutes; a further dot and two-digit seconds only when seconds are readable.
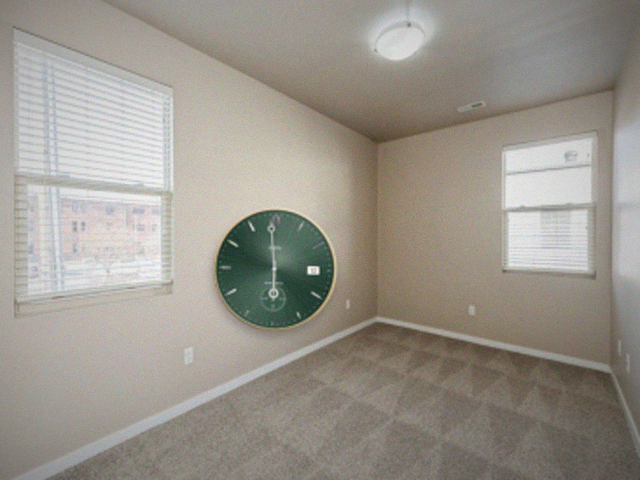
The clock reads 5.59
